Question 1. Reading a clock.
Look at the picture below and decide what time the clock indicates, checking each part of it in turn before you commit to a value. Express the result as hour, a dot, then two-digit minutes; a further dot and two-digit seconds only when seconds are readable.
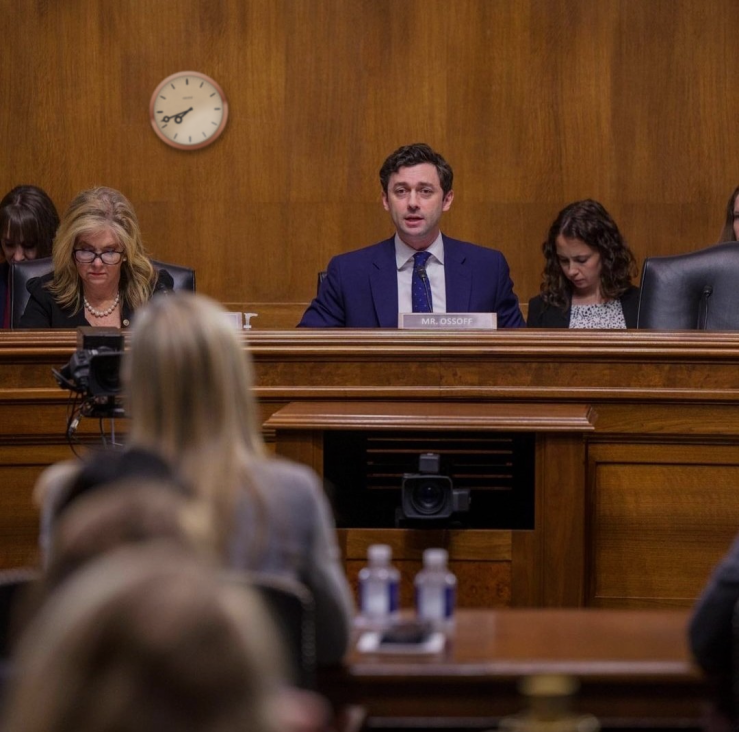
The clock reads 7.42
